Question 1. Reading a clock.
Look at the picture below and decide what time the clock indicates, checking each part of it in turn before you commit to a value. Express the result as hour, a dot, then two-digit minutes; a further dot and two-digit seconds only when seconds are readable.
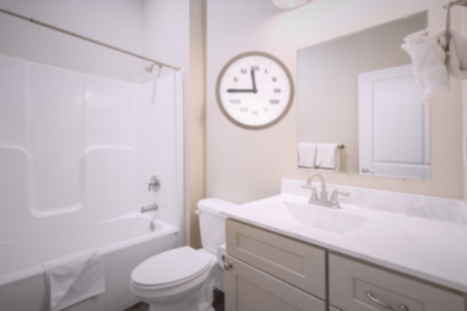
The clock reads 11.45
